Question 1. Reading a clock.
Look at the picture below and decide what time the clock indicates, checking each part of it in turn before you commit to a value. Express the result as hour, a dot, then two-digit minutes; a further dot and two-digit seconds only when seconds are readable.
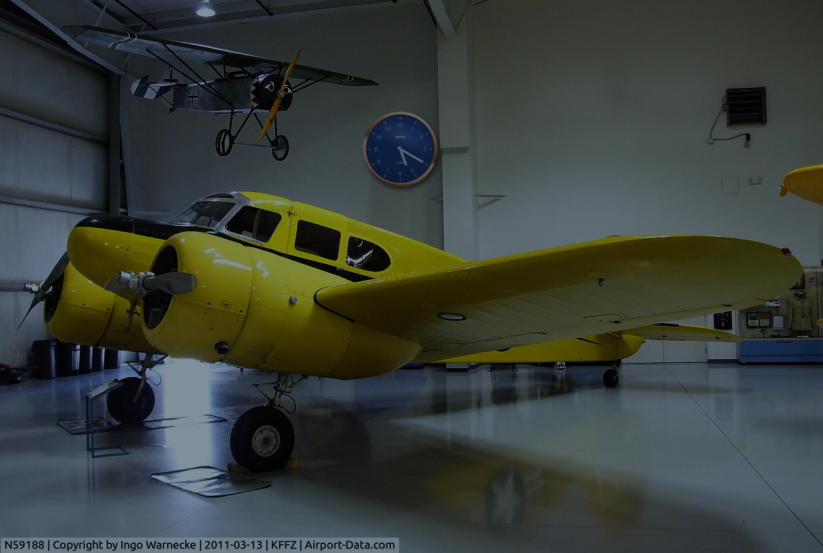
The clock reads 5.20
